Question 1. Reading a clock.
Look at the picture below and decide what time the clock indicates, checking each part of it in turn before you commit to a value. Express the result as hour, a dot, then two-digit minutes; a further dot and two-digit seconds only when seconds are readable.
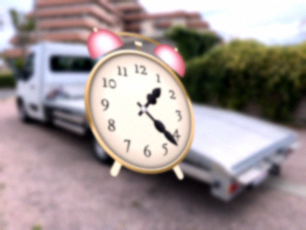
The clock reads 1.22
